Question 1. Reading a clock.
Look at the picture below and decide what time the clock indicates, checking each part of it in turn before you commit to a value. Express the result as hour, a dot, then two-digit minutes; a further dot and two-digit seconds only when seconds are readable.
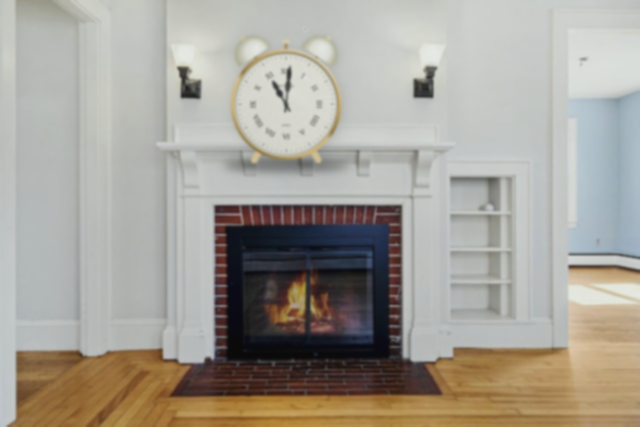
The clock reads 11.01
